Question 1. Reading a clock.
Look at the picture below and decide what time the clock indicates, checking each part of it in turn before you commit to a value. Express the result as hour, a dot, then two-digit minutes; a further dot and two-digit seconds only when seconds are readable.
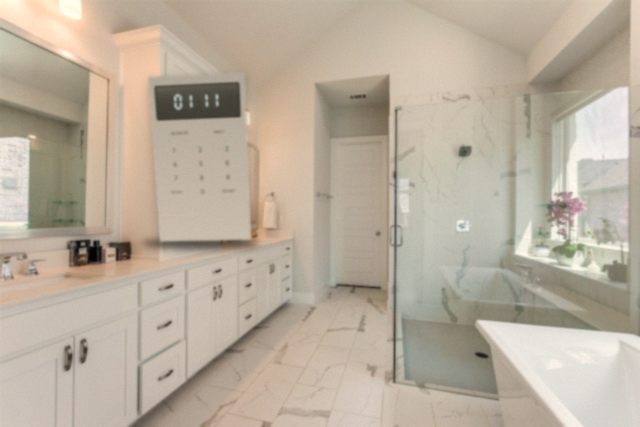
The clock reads 1.11
